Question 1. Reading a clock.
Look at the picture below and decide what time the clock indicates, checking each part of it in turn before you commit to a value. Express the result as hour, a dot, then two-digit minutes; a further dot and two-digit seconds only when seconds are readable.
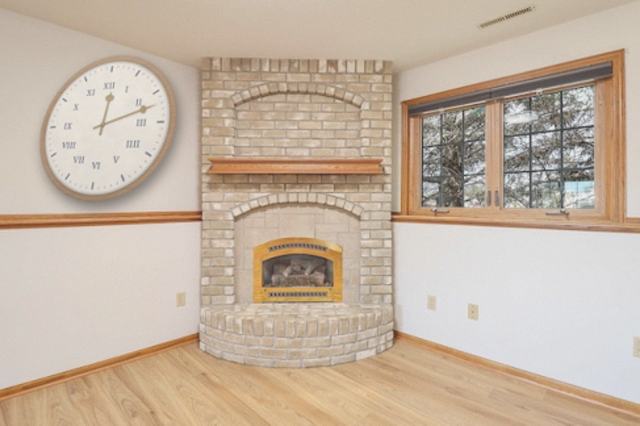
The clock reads 12.12
